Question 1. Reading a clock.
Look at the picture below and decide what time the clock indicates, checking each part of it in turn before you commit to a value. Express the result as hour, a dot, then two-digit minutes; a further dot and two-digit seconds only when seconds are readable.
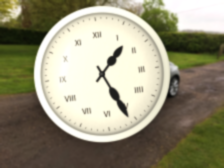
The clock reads 1.26
